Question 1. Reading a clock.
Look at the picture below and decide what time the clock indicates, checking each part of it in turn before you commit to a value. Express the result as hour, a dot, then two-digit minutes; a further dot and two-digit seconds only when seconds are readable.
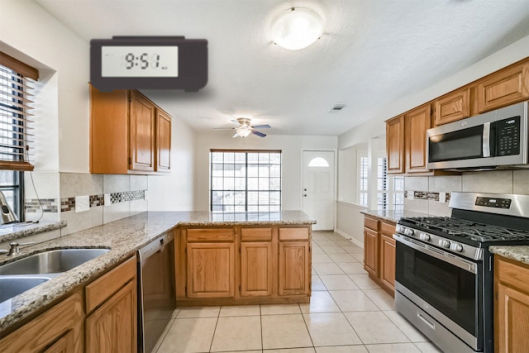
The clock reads 9.51
